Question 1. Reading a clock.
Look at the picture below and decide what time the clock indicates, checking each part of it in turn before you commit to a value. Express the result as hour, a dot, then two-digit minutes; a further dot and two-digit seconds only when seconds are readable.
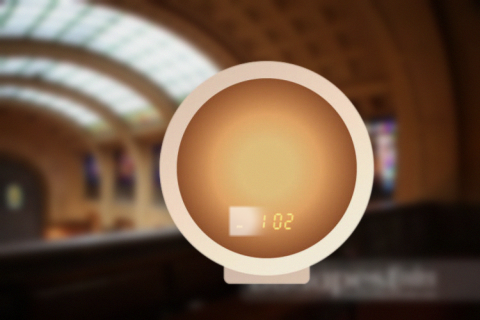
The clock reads 1.02
